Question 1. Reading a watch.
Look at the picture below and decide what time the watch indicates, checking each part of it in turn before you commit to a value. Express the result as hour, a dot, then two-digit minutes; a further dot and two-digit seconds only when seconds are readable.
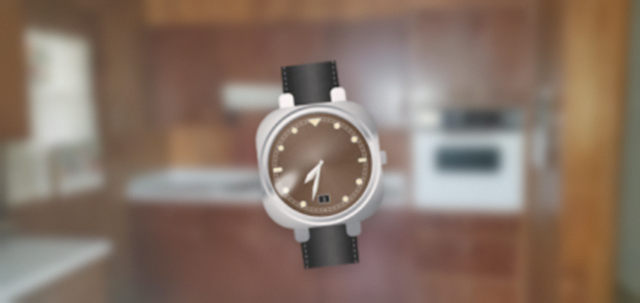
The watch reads 7.33
